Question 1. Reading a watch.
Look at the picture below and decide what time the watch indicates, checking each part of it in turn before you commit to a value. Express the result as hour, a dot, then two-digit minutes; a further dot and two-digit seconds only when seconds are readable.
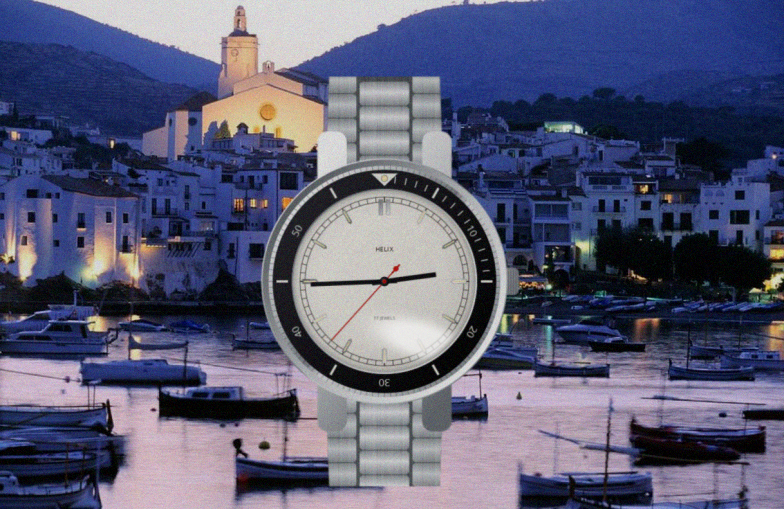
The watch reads 2.44.37
